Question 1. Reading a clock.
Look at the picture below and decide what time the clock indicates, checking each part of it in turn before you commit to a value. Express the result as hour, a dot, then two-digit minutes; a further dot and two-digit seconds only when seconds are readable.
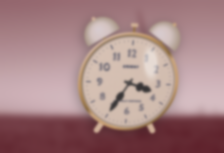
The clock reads 3.35
